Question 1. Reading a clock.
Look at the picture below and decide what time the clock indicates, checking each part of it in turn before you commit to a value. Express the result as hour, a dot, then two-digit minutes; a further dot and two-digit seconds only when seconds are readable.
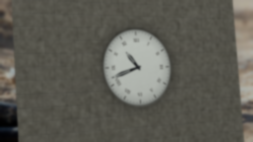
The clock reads 10.42
